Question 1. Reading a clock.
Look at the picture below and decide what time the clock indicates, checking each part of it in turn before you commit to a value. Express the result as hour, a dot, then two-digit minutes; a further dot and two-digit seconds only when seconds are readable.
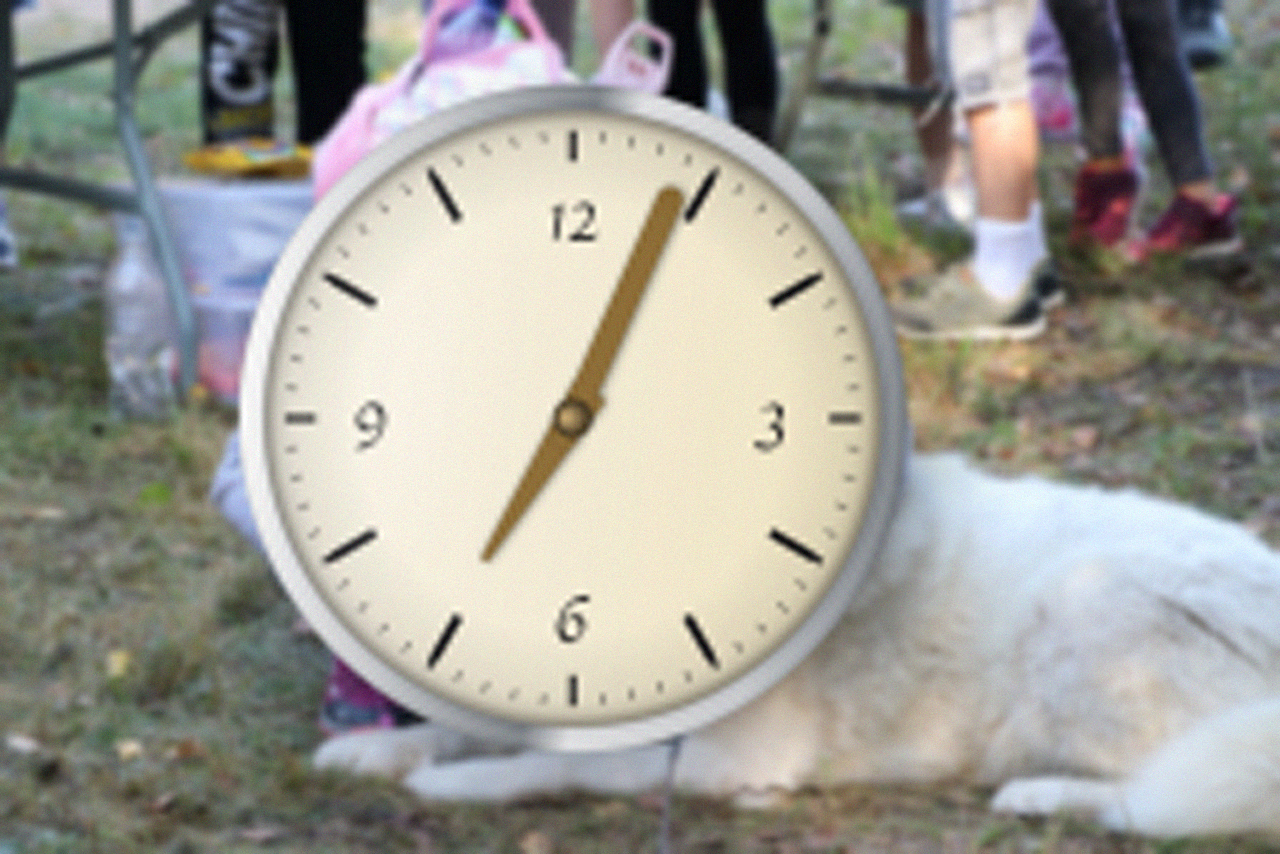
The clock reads 7.04
